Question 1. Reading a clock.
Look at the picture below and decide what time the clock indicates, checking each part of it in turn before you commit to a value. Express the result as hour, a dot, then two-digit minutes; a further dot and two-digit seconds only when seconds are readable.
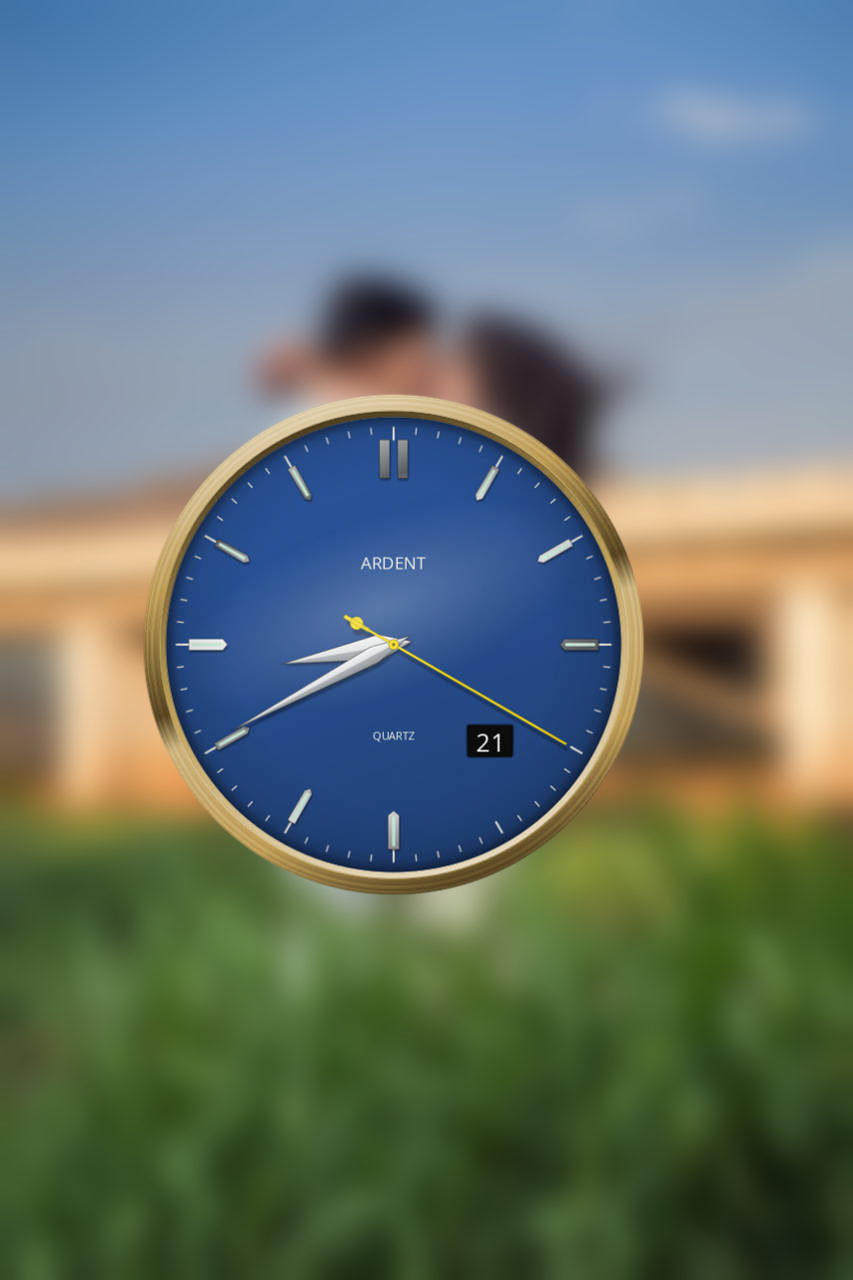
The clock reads 8.40.20
